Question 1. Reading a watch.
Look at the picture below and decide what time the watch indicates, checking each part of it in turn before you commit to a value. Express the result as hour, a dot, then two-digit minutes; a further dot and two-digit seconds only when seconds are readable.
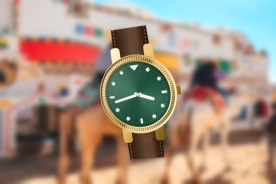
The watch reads 3.43
